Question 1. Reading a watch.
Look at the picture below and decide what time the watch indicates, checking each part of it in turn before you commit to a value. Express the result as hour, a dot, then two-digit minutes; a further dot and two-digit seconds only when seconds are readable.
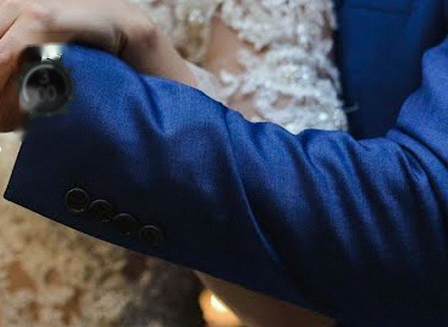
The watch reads 3.00
